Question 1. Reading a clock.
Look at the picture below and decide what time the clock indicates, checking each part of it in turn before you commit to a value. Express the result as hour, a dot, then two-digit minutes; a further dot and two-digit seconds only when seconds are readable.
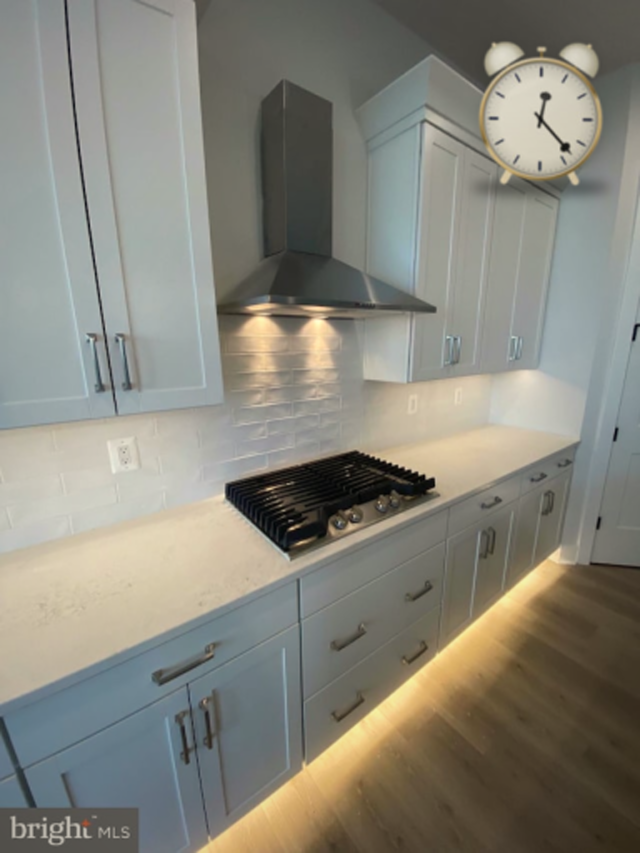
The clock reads 12.23
